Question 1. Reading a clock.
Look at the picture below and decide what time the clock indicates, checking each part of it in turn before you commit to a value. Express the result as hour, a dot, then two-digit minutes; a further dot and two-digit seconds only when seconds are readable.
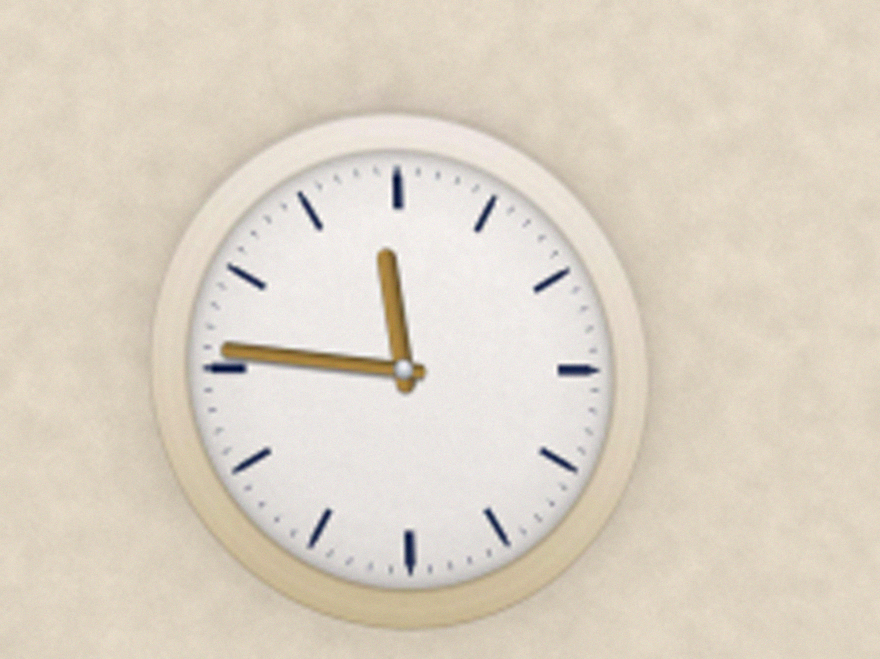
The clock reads 11.46
